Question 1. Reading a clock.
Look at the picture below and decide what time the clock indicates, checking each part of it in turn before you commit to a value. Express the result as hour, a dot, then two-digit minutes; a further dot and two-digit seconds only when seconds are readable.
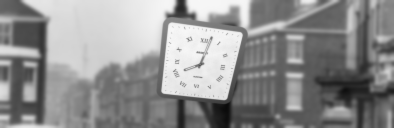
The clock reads 8.02
